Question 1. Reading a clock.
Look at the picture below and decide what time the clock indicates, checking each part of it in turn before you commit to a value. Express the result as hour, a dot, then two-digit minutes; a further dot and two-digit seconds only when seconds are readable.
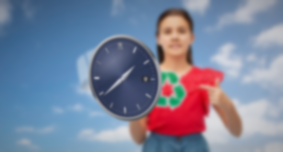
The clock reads 1.39
